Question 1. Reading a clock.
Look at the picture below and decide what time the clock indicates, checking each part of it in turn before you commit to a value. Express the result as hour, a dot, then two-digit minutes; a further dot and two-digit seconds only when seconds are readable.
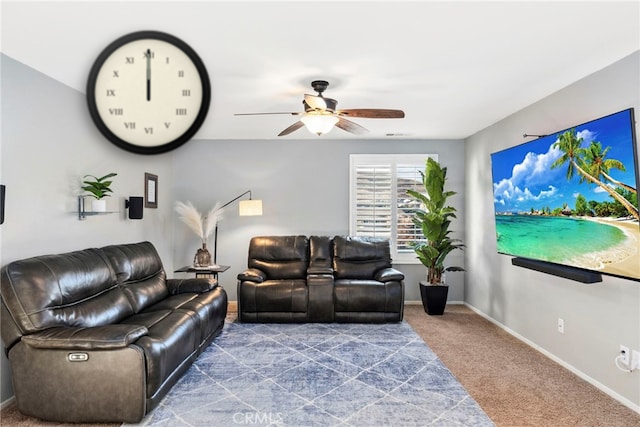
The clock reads 12.00
